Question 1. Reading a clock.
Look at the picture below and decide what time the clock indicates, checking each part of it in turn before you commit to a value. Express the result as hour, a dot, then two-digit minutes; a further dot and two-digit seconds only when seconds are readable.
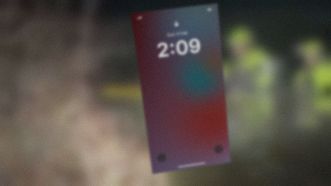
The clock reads 2.09
